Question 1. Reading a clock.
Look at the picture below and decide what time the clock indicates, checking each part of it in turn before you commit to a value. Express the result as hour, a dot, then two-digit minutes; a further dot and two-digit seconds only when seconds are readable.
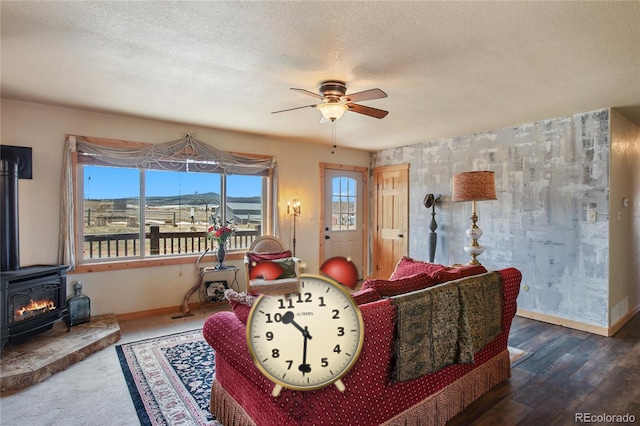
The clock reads 10.31
